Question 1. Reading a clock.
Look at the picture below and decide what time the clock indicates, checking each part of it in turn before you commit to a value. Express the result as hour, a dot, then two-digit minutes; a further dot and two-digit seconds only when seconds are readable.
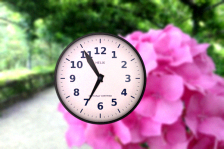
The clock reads 6.55
